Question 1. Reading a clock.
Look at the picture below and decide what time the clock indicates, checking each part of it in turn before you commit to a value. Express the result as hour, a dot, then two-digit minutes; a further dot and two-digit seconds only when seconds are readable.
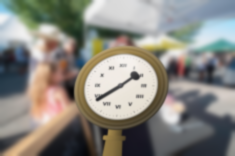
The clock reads 1.39
